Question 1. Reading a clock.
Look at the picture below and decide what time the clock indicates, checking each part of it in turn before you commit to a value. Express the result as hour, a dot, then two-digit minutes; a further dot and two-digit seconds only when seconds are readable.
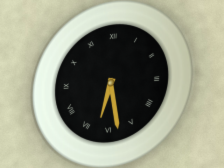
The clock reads 6.28
